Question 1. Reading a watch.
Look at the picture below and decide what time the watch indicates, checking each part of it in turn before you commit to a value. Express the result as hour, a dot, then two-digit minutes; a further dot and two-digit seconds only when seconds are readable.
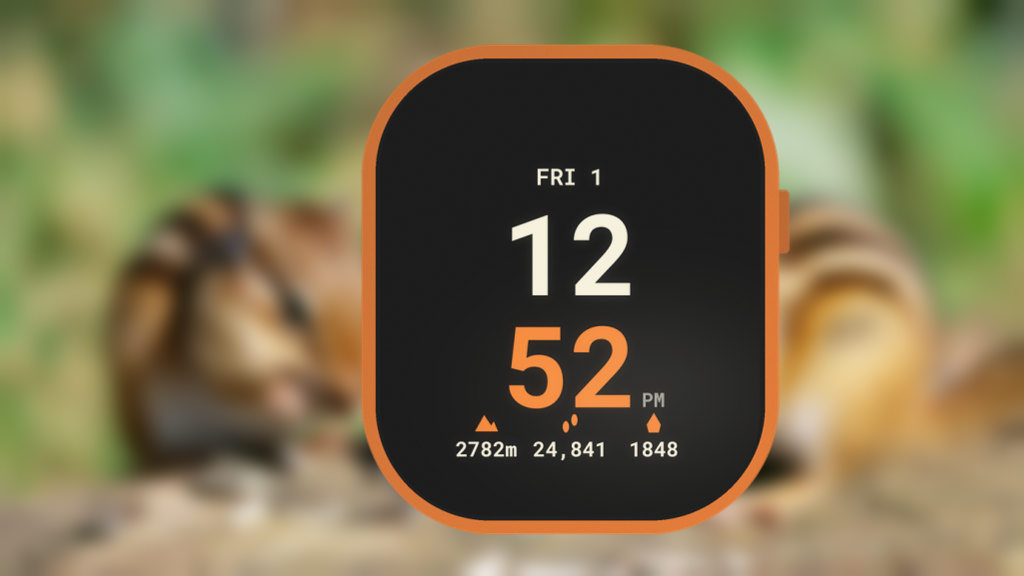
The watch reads 12.52
